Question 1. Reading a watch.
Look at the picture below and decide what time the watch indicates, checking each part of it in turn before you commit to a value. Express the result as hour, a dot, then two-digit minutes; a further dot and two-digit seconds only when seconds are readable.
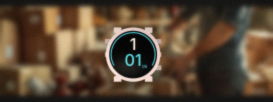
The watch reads 1.01
